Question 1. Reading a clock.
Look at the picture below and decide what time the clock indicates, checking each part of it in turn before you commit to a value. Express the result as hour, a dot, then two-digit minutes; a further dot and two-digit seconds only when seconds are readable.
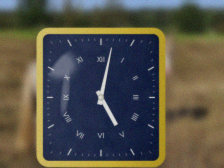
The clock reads 5.02
